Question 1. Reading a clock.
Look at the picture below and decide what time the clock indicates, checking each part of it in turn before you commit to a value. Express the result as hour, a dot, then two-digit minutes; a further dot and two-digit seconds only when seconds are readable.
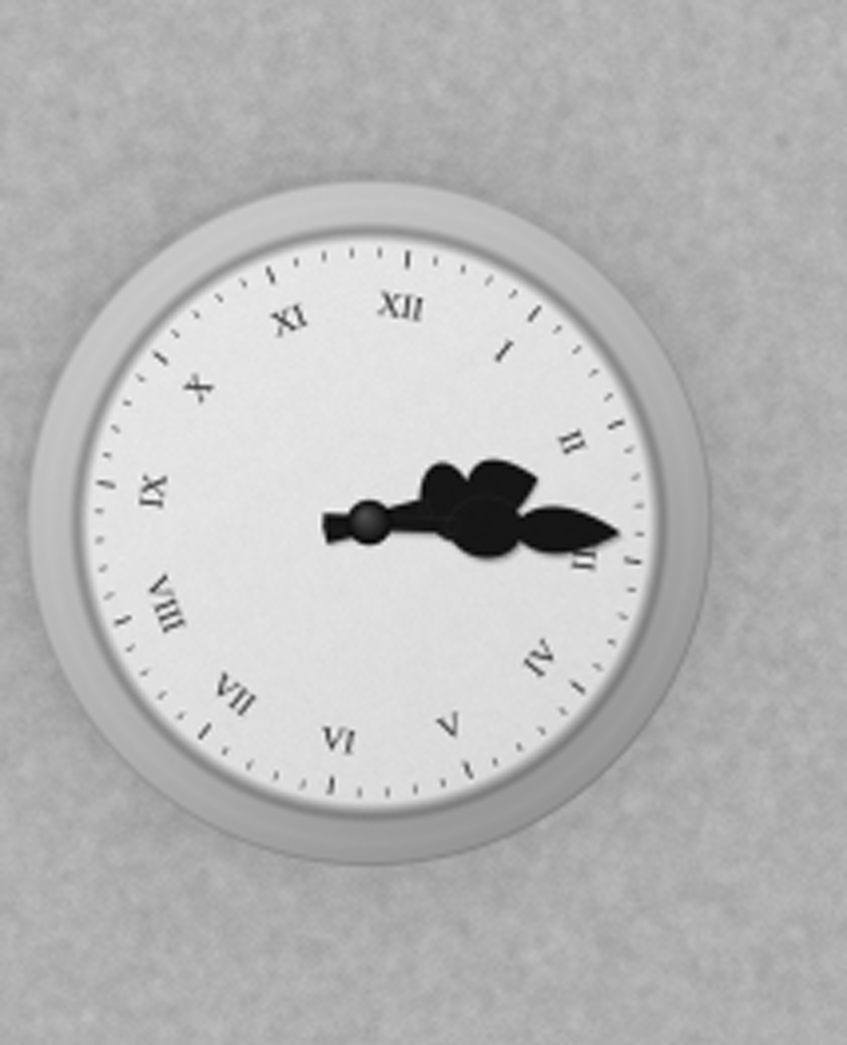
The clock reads 2.14
